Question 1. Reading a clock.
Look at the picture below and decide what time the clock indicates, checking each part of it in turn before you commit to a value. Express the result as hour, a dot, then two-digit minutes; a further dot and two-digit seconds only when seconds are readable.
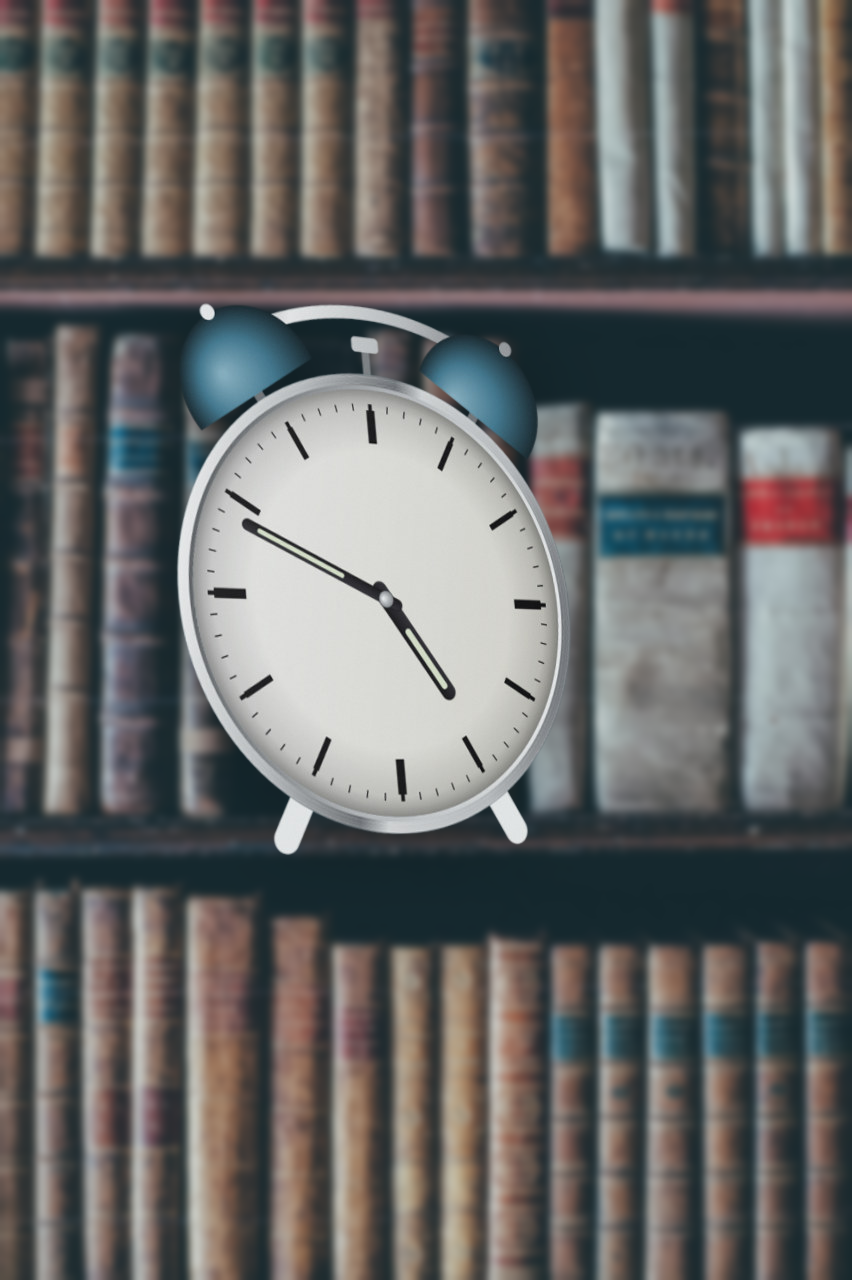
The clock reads 4.49
